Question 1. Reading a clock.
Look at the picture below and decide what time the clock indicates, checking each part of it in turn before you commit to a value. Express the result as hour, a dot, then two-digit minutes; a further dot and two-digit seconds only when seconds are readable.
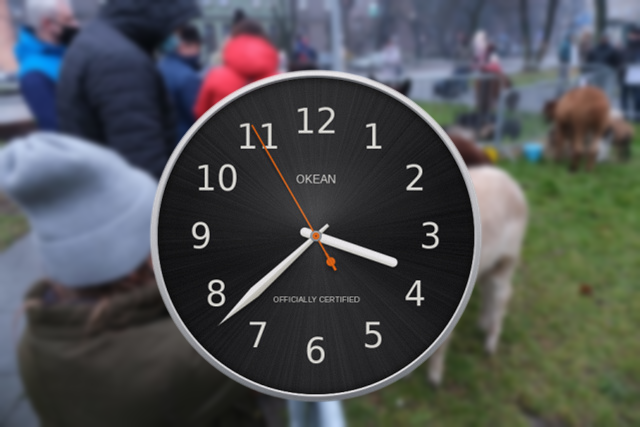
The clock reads 3.37.55
